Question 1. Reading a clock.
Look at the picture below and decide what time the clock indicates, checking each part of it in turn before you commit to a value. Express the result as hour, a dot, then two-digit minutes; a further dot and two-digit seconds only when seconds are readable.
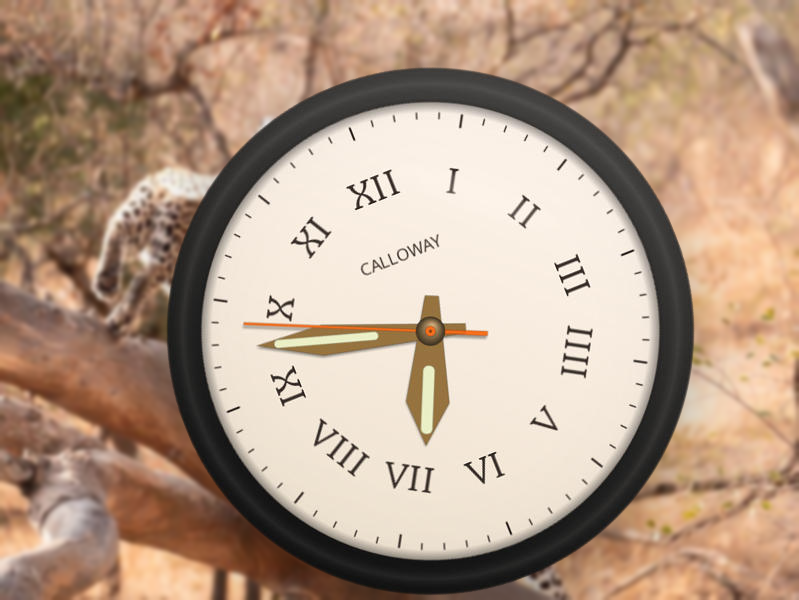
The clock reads 6.47.49
